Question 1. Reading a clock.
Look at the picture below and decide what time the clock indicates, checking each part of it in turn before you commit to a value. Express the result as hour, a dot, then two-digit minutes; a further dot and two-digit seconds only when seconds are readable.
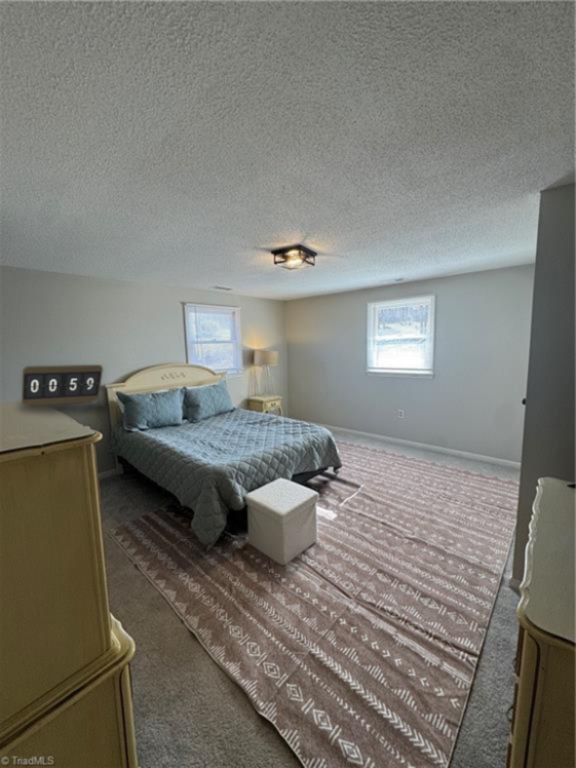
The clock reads 0.59
